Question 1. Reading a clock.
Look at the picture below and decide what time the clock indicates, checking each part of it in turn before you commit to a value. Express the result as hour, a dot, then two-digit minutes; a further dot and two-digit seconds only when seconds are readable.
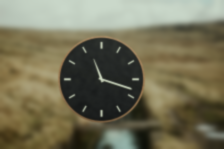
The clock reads 11.18
